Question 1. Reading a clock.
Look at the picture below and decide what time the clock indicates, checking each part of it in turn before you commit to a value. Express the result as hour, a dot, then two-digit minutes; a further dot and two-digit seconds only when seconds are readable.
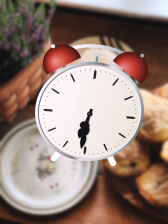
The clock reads 6.31
